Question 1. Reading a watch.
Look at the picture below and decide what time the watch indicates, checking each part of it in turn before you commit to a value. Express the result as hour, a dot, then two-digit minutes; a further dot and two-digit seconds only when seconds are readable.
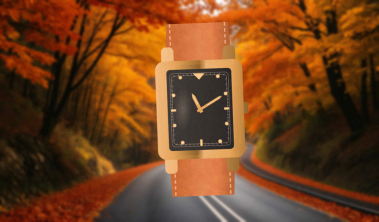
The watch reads 11.10
